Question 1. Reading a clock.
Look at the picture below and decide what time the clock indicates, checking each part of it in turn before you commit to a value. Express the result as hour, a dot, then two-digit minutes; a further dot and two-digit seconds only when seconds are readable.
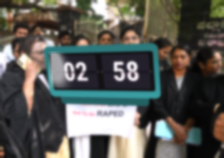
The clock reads 2.58
